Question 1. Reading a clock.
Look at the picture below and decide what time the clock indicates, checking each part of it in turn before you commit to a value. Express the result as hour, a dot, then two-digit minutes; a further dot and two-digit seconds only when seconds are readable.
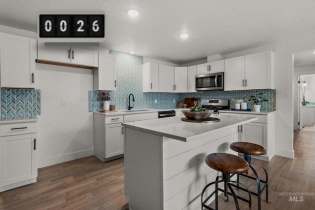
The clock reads 0.26
